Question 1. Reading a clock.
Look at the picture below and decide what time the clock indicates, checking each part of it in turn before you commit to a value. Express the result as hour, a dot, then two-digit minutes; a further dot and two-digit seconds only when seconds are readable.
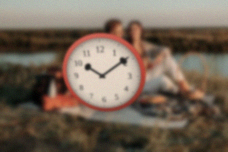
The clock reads 10.09
